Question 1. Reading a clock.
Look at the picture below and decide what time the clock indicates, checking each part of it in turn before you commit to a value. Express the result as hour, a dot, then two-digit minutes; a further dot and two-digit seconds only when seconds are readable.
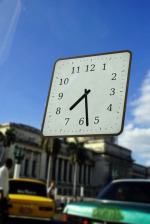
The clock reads 7.28
